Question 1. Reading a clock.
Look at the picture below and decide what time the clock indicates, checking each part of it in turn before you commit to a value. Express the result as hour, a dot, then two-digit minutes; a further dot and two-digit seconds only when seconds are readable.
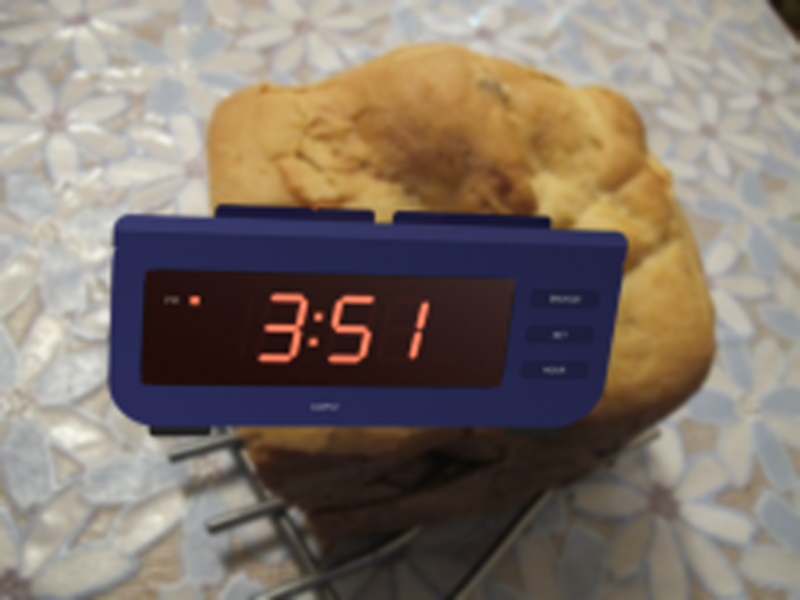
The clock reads 3.51
